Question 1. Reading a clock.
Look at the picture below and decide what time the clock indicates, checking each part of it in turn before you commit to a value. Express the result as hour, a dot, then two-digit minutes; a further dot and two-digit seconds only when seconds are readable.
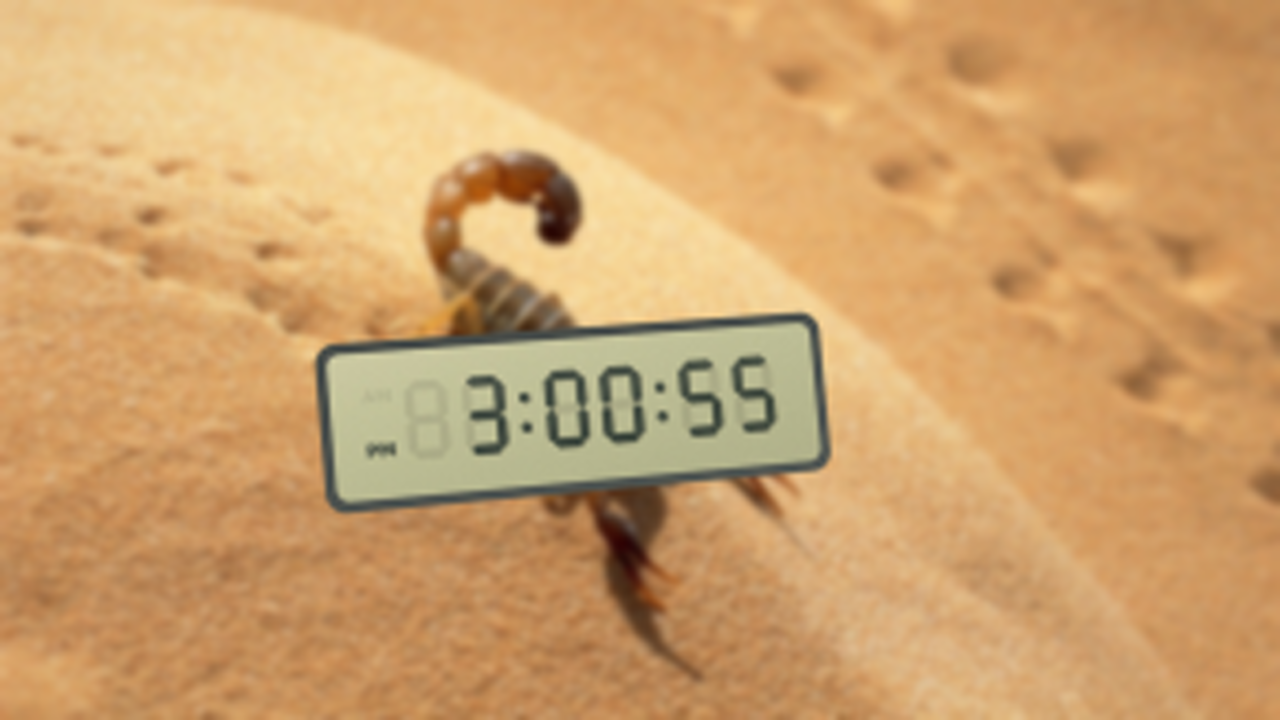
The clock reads 3.00.55
